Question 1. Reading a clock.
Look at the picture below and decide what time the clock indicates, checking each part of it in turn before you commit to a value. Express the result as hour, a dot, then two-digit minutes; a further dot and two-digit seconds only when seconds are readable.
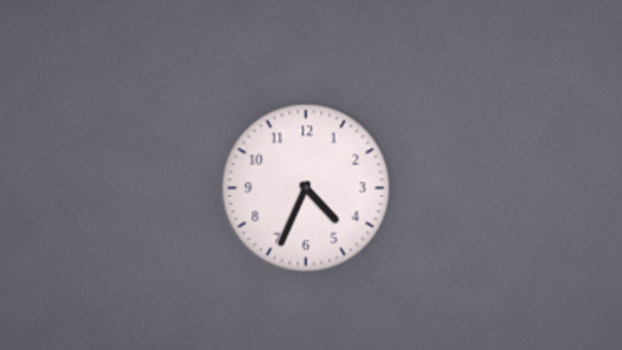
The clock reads 4.34
